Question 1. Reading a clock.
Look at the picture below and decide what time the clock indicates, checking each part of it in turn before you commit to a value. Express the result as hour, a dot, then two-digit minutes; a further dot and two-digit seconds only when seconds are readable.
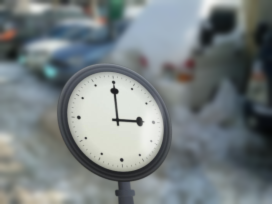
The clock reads 3.00
